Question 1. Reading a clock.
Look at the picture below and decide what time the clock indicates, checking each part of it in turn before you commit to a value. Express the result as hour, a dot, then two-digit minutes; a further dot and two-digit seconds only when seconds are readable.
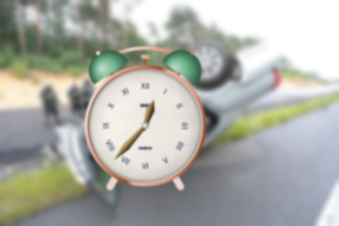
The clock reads 12.37
